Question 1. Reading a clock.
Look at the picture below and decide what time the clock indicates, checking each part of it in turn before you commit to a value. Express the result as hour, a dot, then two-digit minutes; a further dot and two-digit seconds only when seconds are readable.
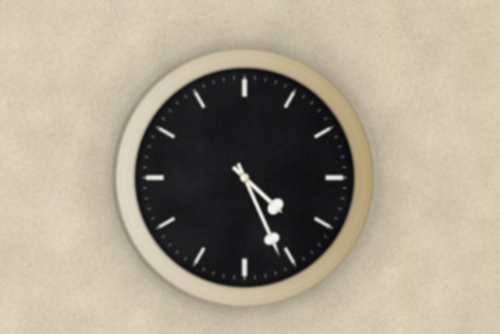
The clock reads 4.26
